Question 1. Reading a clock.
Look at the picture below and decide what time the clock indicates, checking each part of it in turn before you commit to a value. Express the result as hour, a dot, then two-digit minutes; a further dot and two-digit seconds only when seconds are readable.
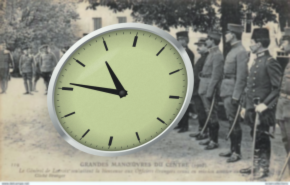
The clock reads 10.46
